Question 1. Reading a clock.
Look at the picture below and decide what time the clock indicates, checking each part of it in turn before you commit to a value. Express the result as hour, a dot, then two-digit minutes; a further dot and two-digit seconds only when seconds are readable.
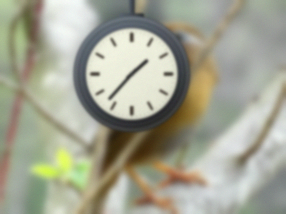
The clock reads 1.37
